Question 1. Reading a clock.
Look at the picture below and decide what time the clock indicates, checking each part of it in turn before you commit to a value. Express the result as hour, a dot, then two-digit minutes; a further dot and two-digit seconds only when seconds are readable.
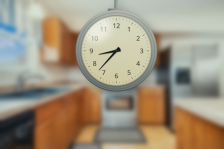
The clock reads 8.37
